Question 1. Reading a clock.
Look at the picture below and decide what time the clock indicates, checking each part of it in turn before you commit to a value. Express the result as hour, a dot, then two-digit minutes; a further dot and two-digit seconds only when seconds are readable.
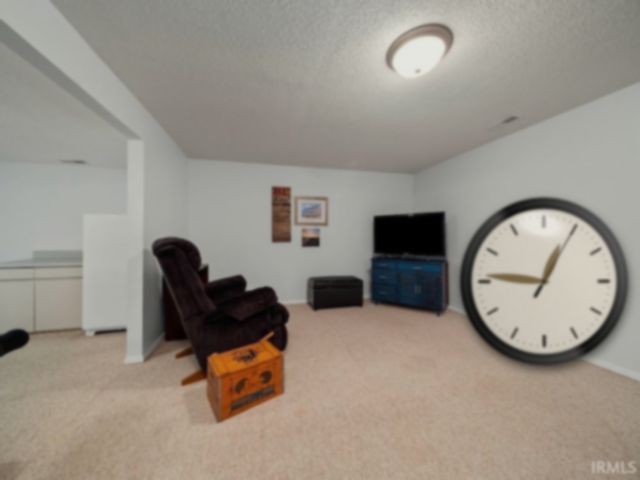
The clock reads 12.46.05
